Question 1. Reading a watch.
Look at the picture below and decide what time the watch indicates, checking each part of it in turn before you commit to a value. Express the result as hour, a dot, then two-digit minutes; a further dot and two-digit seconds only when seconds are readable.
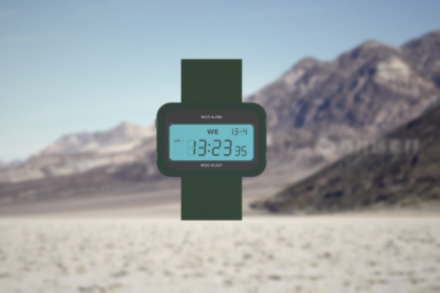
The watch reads 13.23.35
